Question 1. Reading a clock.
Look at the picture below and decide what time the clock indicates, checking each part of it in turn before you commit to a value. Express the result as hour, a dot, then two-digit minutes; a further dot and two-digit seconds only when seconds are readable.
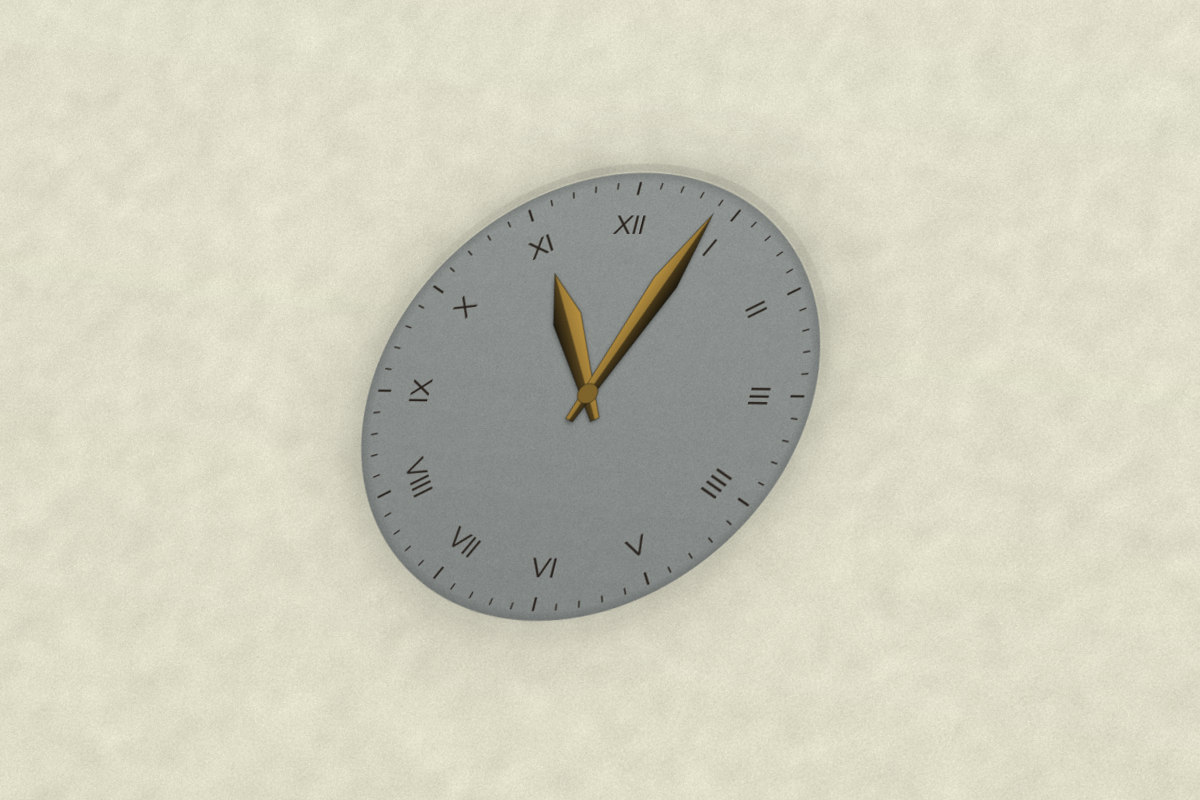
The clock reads 11.04
